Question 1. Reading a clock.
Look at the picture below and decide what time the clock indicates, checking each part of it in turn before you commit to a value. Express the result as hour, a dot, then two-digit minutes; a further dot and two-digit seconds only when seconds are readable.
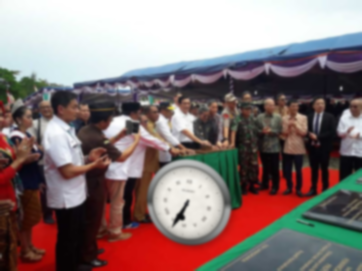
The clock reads 6.34
